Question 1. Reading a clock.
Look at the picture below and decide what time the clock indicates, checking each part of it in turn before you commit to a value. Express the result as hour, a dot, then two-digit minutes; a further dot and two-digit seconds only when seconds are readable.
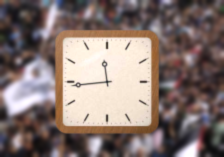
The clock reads 11.44
